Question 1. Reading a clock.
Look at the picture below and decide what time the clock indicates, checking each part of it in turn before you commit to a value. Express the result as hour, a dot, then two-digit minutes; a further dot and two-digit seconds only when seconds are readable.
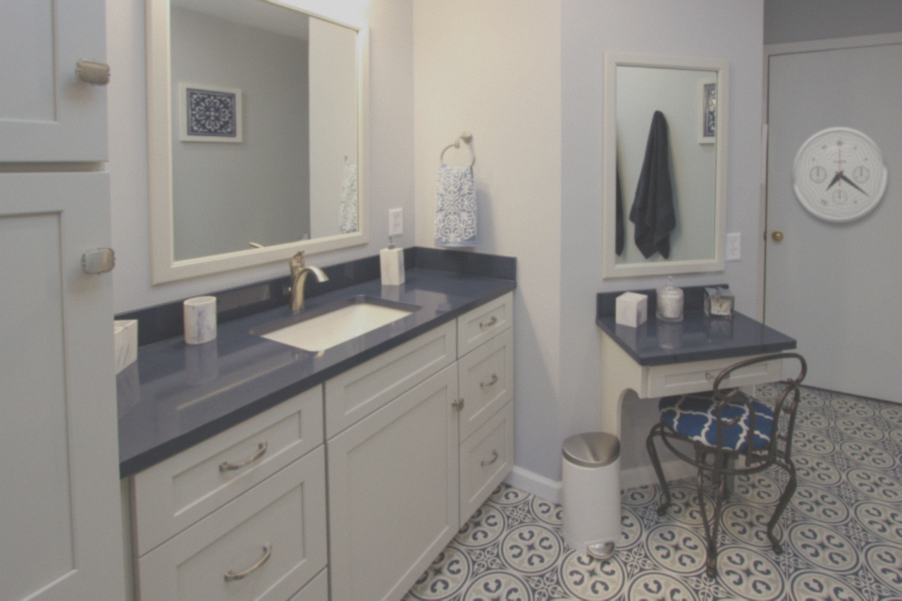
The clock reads 7.21
